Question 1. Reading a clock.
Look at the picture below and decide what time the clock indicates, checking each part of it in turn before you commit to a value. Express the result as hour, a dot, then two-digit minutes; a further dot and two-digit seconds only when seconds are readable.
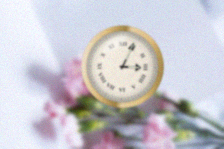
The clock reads 3.04
